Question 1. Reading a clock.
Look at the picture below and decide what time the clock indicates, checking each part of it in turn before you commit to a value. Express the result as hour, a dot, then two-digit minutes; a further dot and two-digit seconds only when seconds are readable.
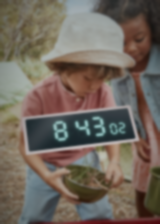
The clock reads 8.43.02
